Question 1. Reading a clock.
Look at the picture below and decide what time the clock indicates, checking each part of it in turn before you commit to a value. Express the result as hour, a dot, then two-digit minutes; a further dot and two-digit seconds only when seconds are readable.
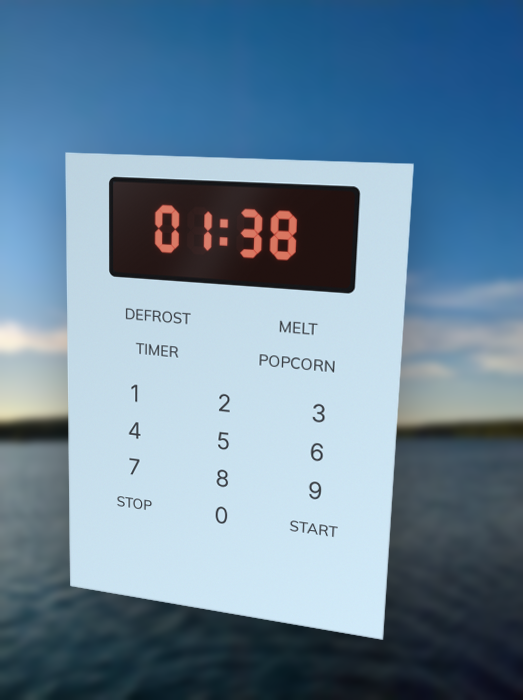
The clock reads 1.38
